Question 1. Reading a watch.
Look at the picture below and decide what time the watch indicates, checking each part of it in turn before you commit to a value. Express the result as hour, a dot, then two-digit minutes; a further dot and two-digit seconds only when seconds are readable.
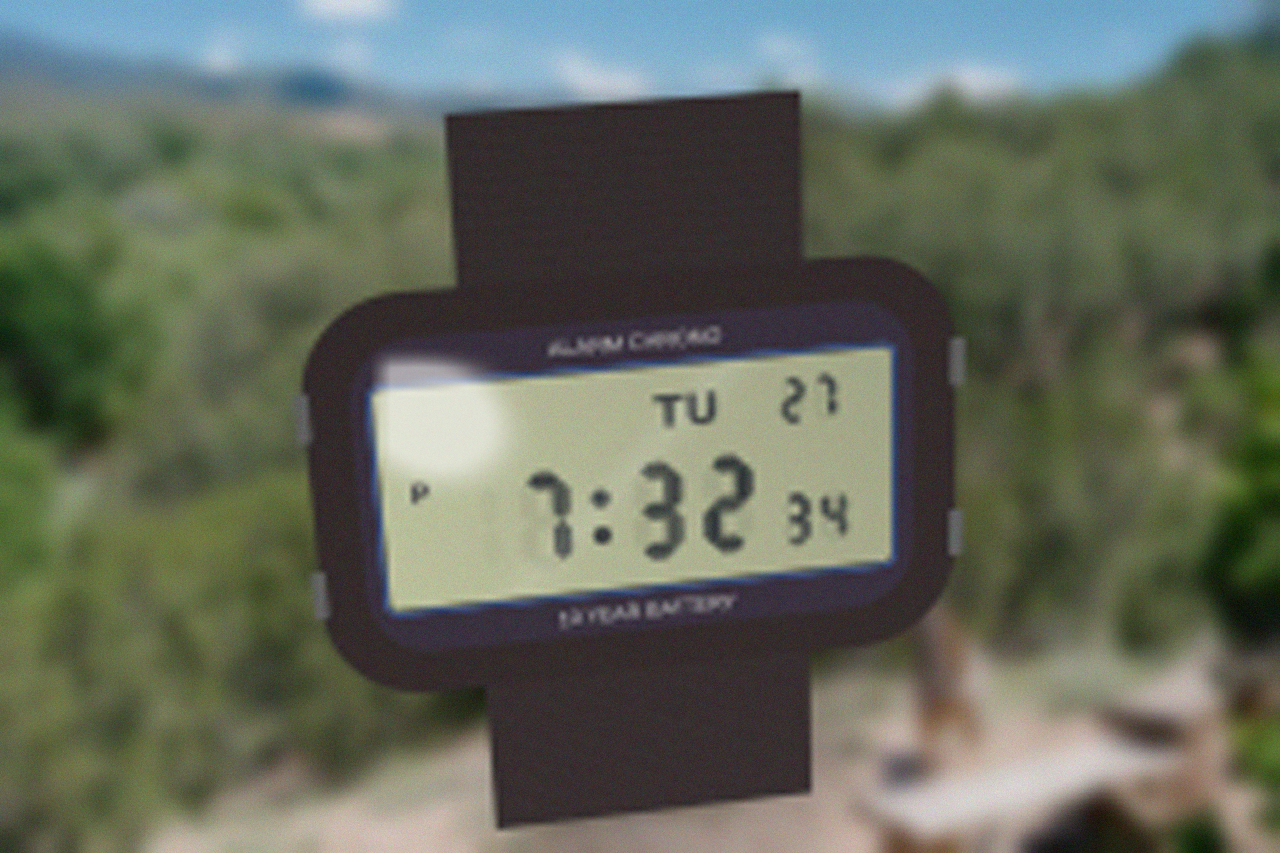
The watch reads 7.32.34
